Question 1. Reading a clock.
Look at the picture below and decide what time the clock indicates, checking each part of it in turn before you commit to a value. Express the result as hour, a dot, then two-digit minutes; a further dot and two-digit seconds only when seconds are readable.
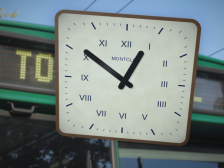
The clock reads 12.51
